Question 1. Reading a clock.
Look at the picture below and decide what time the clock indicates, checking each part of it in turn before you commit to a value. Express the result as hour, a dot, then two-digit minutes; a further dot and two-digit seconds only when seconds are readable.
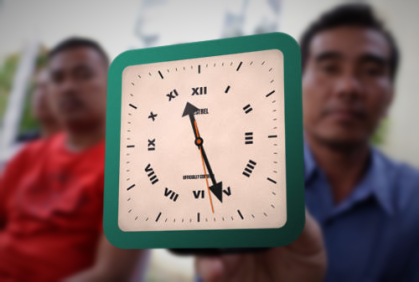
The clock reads 11.26.28
